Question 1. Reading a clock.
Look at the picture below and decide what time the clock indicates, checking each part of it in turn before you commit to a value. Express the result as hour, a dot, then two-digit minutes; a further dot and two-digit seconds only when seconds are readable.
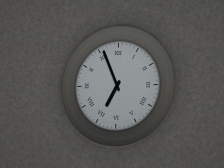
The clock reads 6.56
